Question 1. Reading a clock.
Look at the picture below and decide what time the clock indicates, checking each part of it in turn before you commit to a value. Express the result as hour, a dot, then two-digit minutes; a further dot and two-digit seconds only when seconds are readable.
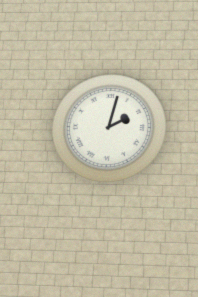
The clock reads 2.02
